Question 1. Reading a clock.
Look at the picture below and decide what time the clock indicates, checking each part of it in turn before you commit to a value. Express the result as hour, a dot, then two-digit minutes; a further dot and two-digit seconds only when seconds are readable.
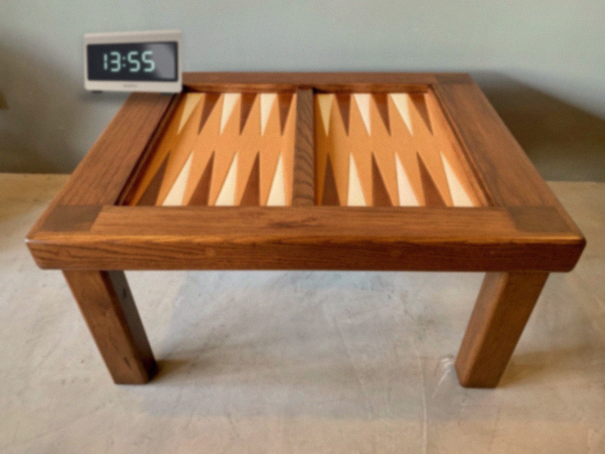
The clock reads 13.55
